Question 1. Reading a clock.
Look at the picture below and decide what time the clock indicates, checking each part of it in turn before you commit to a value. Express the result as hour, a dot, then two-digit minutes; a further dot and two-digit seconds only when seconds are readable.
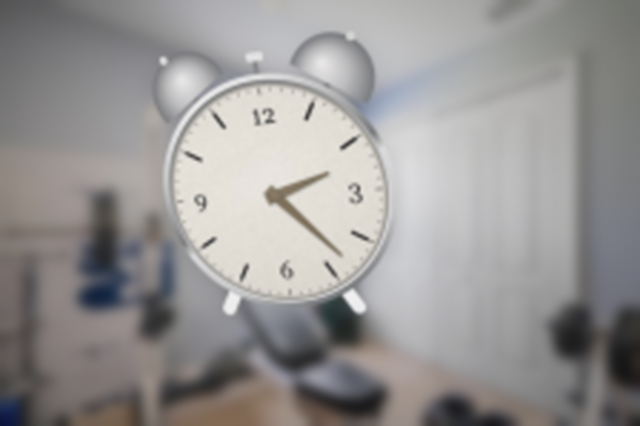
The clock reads 2.23
